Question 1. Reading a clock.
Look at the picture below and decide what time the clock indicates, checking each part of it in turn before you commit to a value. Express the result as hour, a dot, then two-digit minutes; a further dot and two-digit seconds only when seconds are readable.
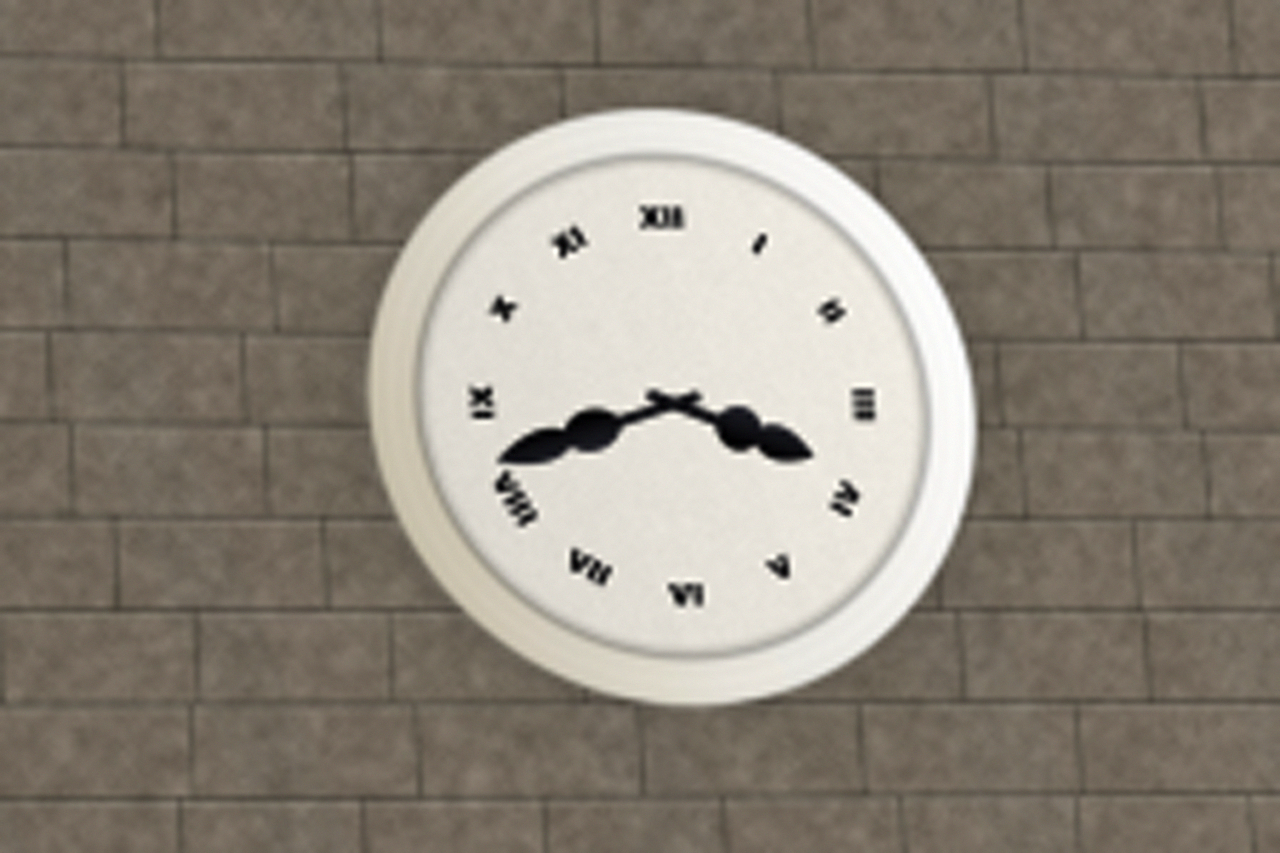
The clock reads 3.42
